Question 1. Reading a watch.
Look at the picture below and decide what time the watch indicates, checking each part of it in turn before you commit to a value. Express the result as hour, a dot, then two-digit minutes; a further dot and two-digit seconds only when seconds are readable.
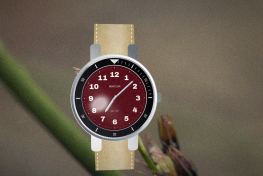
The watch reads 7.08
